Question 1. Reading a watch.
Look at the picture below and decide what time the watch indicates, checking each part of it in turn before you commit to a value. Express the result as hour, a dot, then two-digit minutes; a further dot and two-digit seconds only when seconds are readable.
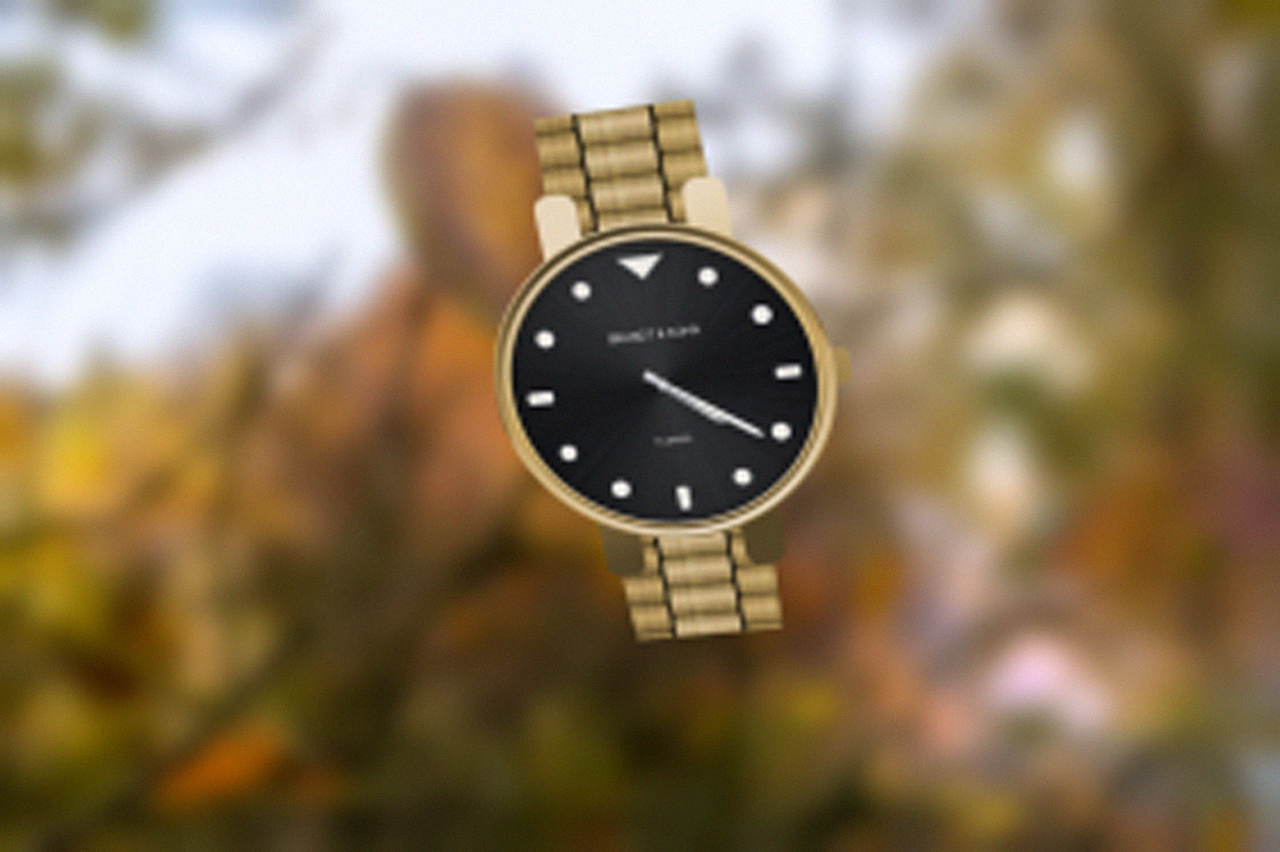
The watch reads 4.21
